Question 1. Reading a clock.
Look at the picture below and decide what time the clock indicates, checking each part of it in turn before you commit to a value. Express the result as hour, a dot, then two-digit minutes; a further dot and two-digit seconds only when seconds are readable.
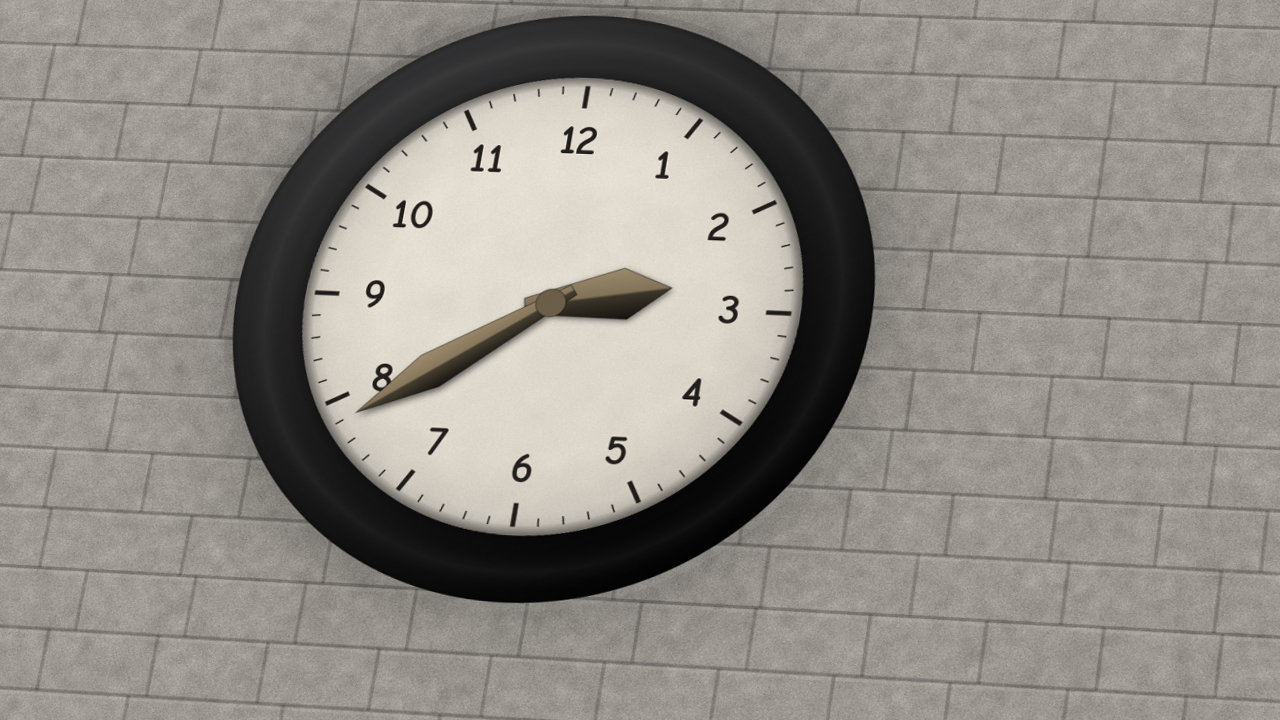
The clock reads 2.39
